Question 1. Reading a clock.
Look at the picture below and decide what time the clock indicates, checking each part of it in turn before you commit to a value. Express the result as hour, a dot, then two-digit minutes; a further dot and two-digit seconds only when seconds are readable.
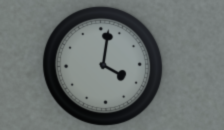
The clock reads 4.02
